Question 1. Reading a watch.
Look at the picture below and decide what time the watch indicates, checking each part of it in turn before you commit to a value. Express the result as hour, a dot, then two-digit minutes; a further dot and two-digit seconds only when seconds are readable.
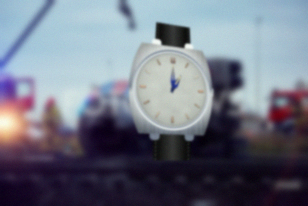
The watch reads 1.00
